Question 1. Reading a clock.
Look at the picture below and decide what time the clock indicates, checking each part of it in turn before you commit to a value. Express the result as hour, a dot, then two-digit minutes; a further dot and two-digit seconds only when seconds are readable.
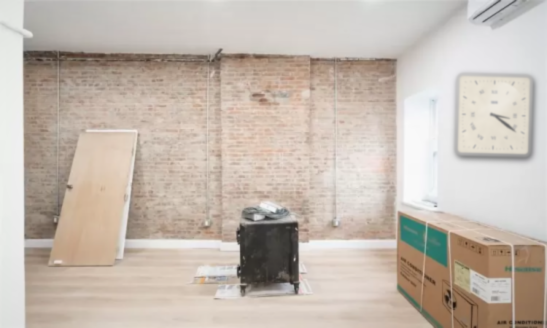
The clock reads 3.21
